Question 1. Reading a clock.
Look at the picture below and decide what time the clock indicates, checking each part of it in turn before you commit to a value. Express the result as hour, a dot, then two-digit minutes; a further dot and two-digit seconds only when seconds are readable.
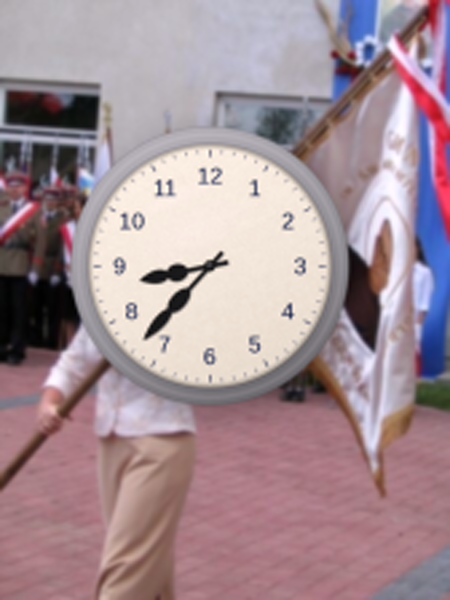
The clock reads 8.37
